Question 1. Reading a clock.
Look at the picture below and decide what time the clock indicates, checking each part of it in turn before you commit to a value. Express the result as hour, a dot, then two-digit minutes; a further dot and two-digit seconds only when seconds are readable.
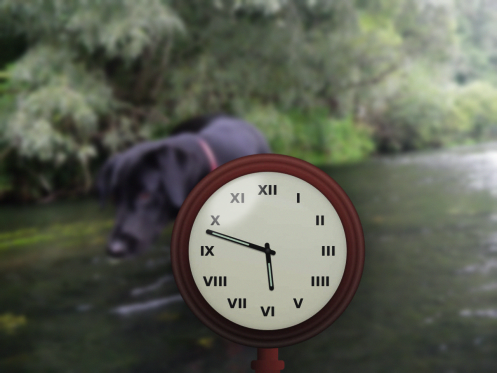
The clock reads 5.48
